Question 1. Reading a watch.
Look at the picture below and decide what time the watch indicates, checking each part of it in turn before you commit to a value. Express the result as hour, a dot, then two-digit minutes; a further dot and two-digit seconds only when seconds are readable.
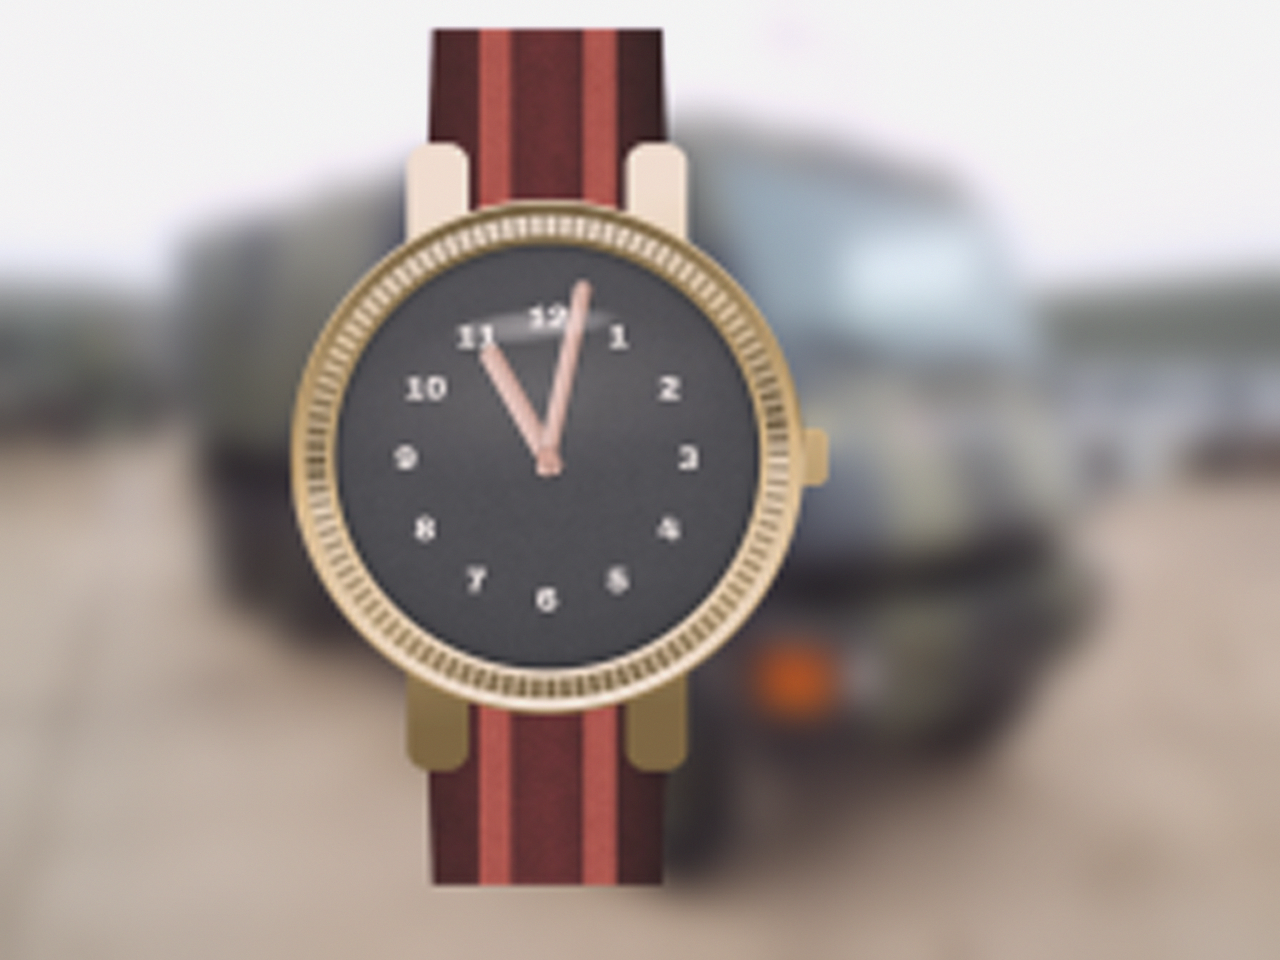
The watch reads 11.02
